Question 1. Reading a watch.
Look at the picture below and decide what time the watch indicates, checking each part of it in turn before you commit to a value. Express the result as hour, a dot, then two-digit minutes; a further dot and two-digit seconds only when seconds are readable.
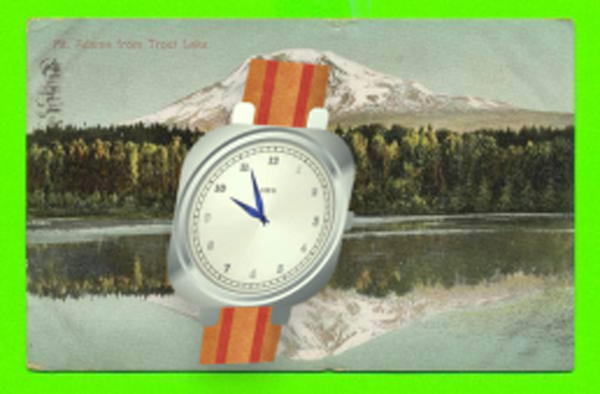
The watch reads 9.56
